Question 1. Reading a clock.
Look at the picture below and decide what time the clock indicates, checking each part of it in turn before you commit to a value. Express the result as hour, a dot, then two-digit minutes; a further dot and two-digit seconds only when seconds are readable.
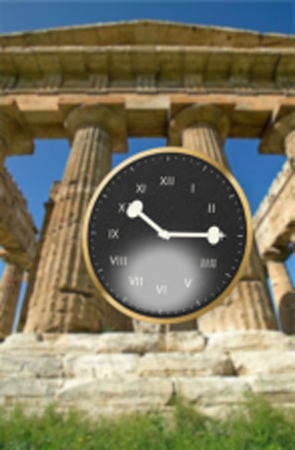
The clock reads 10.15
